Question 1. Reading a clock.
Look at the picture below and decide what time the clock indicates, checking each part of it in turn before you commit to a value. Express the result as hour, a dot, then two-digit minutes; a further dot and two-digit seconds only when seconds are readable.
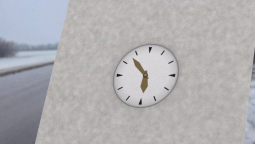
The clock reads 5.53
